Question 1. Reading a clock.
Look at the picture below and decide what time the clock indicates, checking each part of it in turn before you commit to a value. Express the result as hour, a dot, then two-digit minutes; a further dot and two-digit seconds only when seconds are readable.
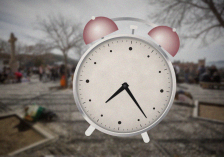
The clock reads 7.23
